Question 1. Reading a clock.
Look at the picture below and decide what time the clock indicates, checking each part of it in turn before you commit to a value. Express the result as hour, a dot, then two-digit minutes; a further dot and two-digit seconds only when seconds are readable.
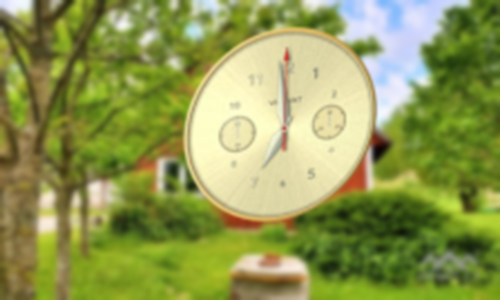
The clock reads 6.59
